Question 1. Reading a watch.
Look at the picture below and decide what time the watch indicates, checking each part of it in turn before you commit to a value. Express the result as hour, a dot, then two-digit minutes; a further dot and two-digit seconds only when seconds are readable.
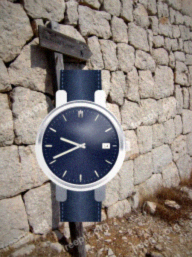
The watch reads 9.41
